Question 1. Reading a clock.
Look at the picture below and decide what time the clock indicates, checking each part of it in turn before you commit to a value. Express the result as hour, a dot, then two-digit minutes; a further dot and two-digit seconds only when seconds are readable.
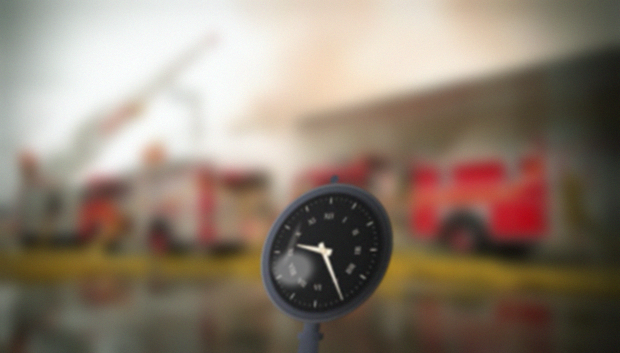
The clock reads 9.25
